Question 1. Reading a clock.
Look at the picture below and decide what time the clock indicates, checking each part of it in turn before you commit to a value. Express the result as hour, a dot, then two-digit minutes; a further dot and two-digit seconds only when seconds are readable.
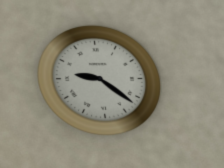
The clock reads 9.22
